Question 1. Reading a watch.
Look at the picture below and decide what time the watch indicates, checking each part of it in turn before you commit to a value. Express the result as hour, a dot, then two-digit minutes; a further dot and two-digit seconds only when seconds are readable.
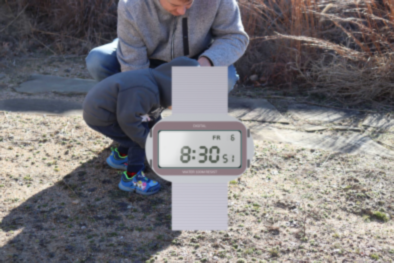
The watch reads 8.30
